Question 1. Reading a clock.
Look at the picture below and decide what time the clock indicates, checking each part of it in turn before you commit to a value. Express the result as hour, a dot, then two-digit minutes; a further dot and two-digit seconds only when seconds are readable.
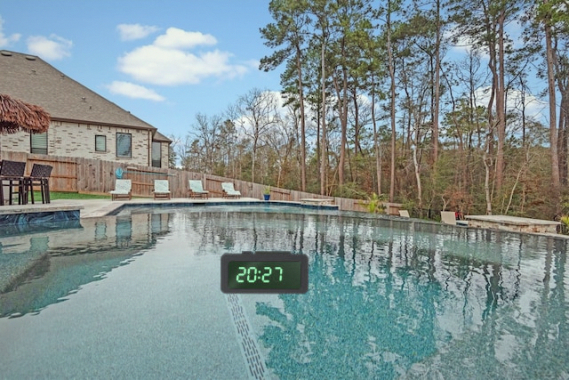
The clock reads 20.27
